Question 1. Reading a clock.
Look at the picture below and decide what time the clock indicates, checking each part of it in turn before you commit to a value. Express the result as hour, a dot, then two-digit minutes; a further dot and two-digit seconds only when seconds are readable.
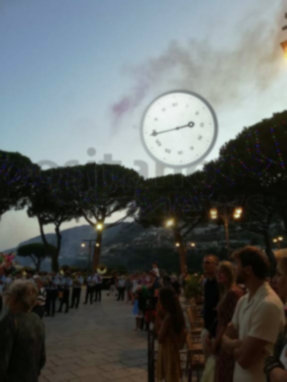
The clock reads 2.44
